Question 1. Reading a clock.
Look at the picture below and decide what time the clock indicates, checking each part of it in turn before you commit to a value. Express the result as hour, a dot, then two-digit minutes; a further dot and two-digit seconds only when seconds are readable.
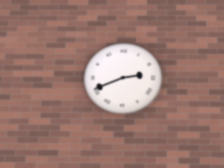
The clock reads 2.41
